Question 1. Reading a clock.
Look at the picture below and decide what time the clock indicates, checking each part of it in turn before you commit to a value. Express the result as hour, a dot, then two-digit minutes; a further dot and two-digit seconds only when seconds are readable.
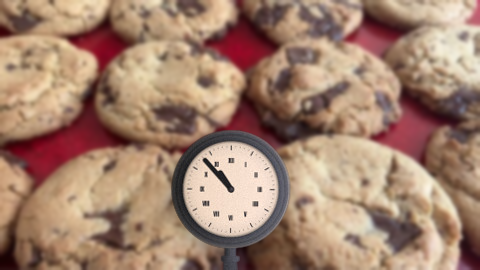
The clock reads 10.53
